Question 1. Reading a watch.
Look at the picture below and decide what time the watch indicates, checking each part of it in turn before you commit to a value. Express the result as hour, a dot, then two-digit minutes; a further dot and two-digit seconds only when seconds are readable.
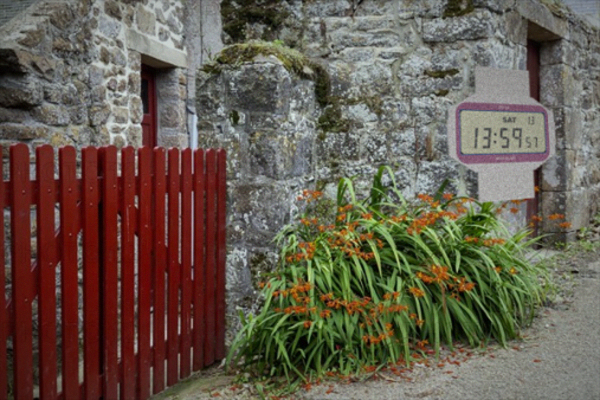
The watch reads 13.59.57
